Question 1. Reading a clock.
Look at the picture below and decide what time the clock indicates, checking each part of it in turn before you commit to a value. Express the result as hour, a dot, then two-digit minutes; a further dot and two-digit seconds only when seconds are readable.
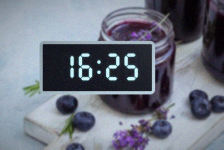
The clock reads 16.25
